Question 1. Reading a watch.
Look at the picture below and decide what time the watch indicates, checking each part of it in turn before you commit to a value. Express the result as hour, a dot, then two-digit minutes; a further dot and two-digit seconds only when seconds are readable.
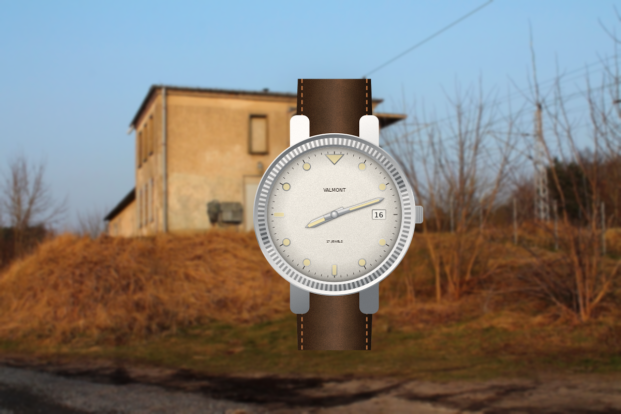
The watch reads 8.12
